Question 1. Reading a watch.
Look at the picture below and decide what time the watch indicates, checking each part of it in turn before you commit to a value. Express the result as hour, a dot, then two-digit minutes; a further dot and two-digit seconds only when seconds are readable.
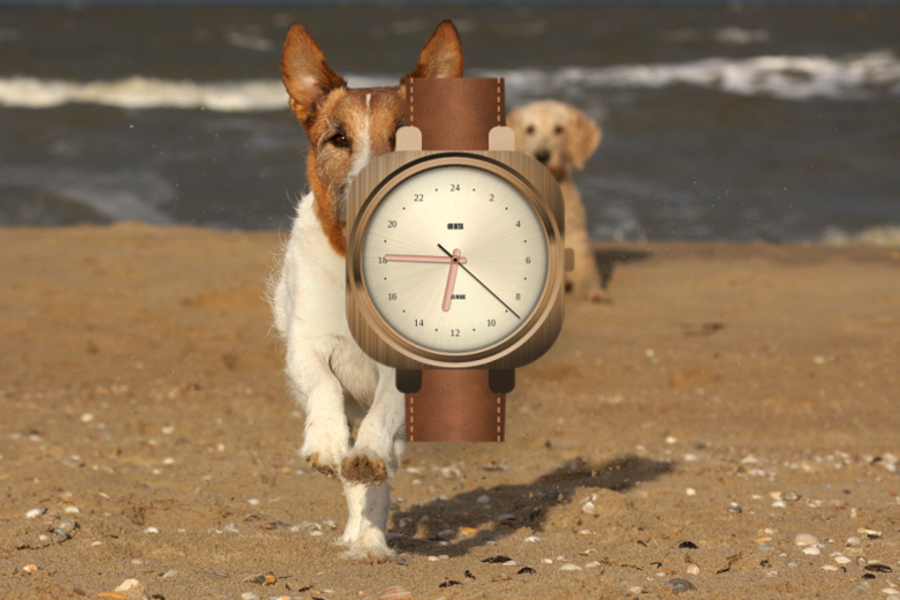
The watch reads 12.45.22
